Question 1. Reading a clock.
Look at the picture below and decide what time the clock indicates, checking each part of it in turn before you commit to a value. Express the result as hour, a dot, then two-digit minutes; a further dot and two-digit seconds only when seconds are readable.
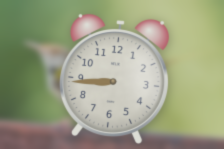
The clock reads 8.44
